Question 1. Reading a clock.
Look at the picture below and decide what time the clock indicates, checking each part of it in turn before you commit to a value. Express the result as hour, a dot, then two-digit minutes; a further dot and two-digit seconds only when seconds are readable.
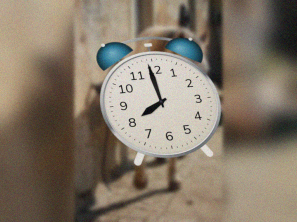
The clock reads 7.59
